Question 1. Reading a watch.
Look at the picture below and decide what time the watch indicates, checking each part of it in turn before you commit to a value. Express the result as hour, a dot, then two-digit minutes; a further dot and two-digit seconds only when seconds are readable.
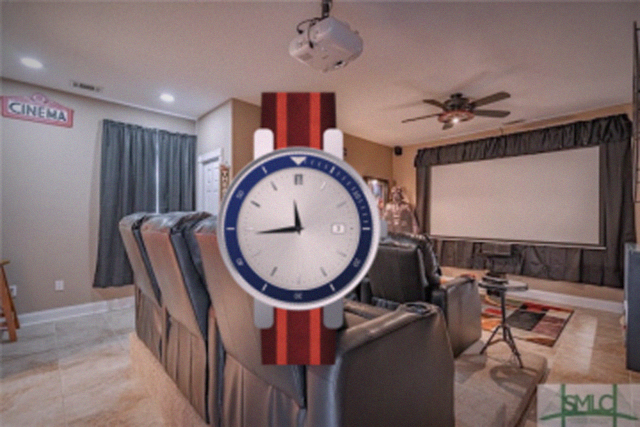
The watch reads 11.44
